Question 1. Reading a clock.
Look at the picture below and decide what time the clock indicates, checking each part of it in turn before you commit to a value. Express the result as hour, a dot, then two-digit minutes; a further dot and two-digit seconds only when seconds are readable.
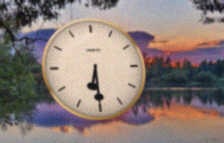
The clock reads 6.30
